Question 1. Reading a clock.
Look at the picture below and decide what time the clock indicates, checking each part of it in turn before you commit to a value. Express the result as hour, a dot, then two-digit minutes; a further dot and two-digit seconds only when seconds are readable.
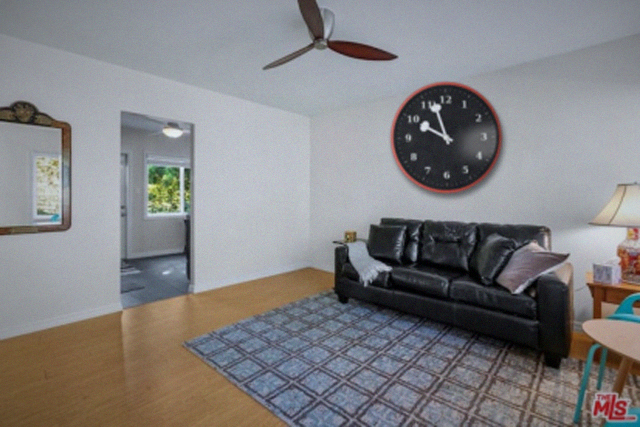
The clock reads 9.57
